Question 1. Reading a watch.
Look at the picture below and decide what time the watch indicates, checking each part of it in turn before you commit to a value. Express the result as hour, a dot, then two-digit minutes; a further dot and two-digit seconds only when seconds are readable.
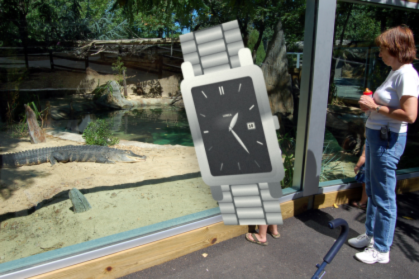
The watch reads 1.25
